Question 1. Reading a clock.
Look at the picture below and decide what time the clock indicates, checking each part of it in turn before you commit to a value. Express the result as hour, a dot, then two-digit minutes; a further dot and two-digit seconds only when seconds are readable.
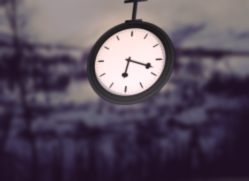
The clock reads 6.18
